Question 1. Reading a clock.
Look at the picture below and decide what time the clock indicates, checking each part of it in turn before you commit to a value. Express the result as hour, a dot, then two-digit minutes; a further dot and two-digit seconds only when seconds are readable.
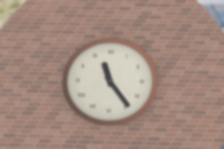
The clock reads 11.24
